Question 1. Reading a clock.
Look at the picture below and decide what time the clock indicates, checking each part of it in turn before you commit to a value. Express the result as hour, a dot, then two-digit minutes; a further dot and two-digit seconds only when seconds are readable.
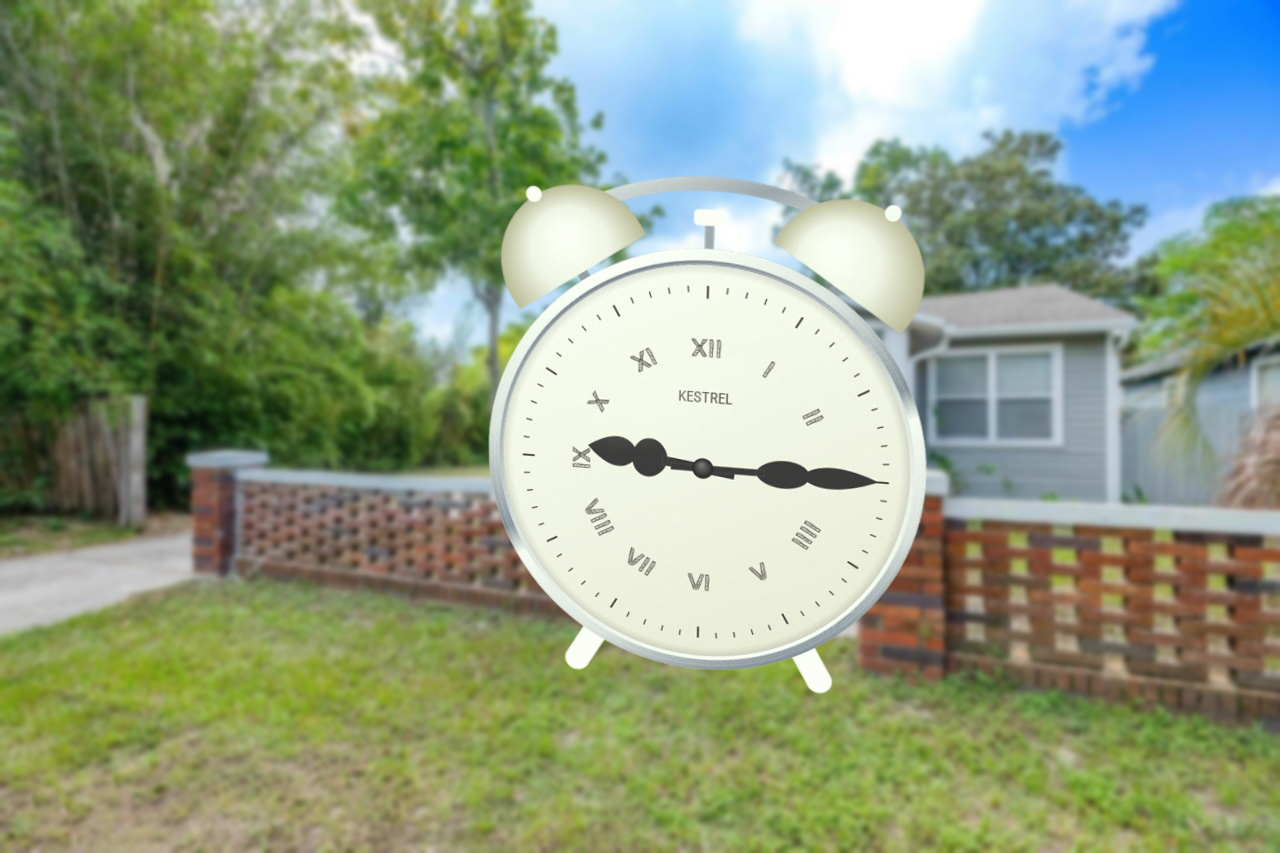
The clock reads 9.15
